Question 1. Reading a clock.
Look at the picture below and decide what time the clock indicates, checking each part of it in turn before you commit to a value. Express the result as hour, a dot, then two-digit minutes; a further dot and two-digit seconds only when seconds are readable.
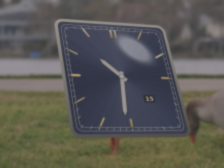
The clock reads 10.31
